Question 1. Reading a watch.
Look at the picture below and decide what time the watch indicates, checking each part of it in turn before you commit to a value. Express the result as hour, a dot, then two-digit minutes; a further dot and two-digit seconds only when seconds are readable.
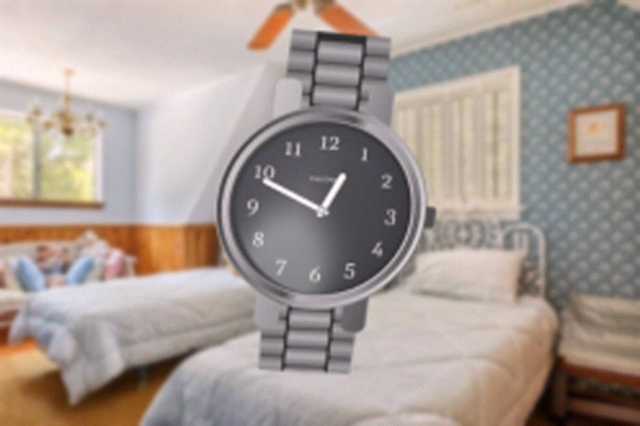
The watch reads 12.49
